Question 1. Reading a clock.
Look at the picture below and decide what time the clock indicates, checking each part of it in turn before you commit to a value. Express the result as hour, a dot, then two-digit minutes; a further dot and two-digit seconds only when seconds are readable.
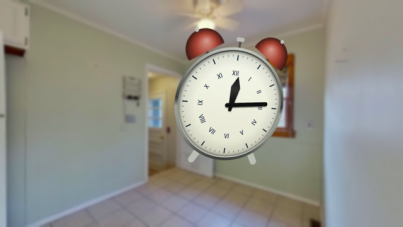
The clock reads 12.14
